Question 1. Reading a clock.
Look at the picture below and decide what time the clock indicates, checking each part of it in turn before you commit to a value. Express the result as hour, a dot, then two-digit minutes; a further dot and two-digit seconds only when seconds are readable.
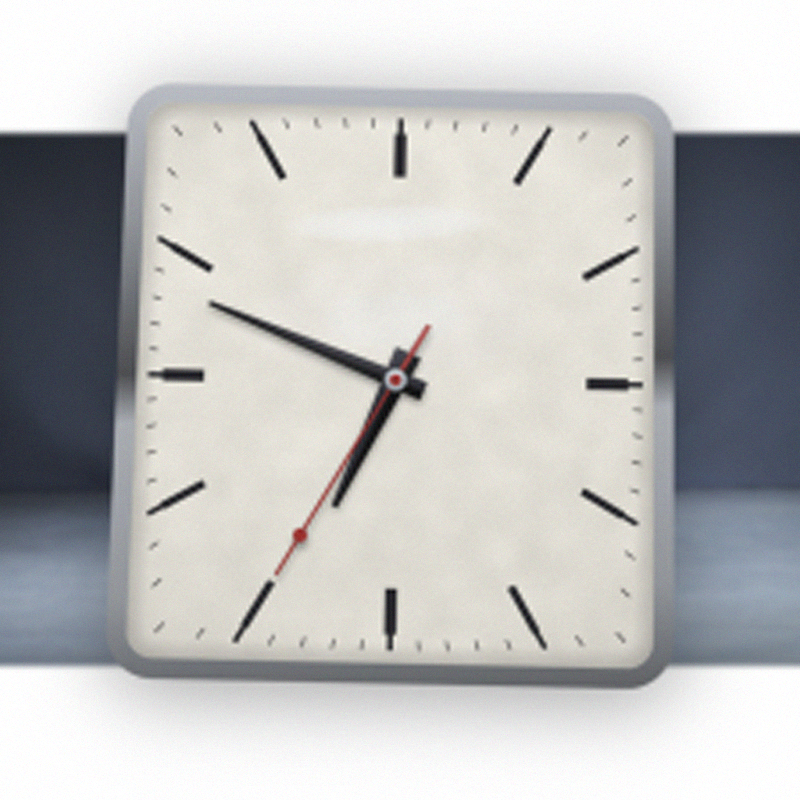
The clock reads 6.48.35
